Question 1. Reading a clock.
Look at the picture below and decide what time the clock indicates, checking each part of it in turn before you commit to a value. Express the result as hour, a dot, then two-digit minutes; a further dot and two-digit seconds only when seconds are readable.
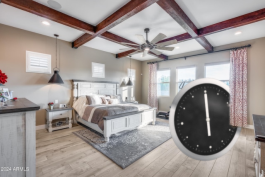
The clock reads 6.00
